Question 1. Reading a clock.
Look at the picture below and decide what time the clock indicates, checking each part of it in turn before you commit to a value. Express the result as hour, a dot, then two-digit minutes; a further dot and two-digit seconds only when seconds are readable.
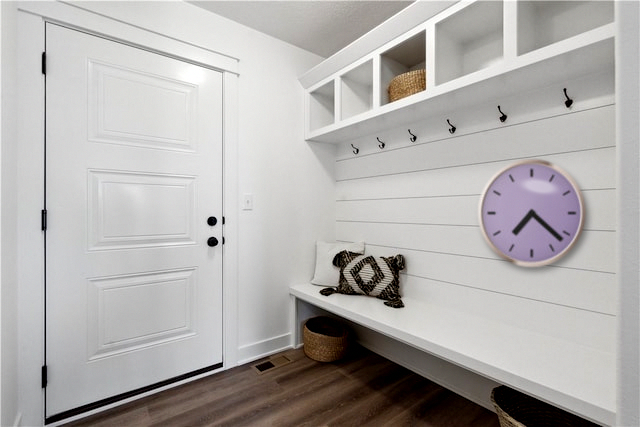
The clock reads 7.22
